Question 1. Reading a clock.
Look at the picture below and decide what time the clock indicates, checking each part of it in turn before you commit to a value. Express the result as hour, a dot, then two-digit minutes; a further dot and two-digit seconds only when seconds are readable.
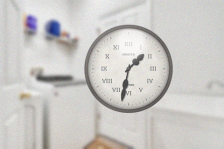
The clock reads 1.32
